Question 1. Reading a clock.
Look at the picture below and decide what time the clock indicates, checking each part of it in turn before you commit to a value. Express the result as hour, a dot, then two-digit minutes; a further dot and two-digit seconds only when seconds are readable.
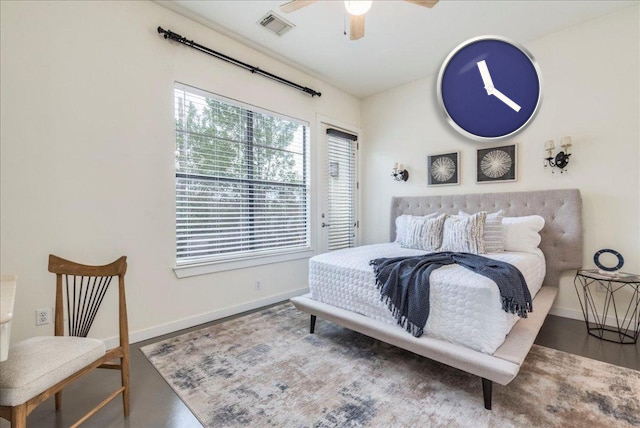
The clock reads 11.21
